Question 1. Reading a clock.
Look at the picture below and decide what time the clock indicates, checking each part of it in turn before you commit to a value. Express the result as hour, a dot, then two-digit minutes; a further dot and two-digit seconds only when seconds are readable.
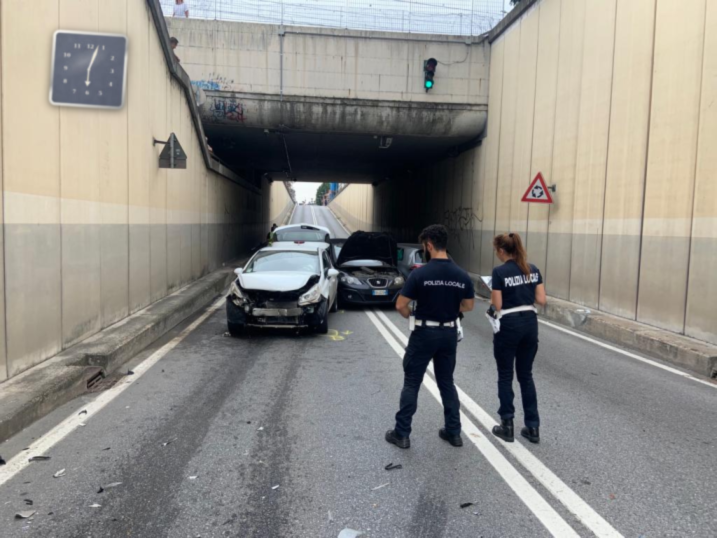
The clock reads 6.03
